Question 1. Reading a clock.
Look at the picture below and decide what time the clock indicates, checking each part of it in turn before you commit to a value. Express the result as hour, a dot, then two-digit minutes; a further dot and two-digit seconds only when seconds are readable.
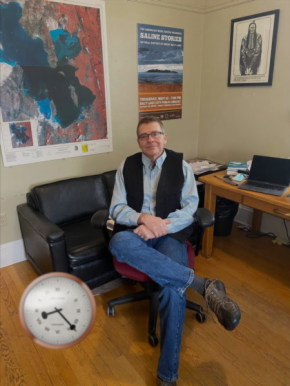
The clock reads 8.23
